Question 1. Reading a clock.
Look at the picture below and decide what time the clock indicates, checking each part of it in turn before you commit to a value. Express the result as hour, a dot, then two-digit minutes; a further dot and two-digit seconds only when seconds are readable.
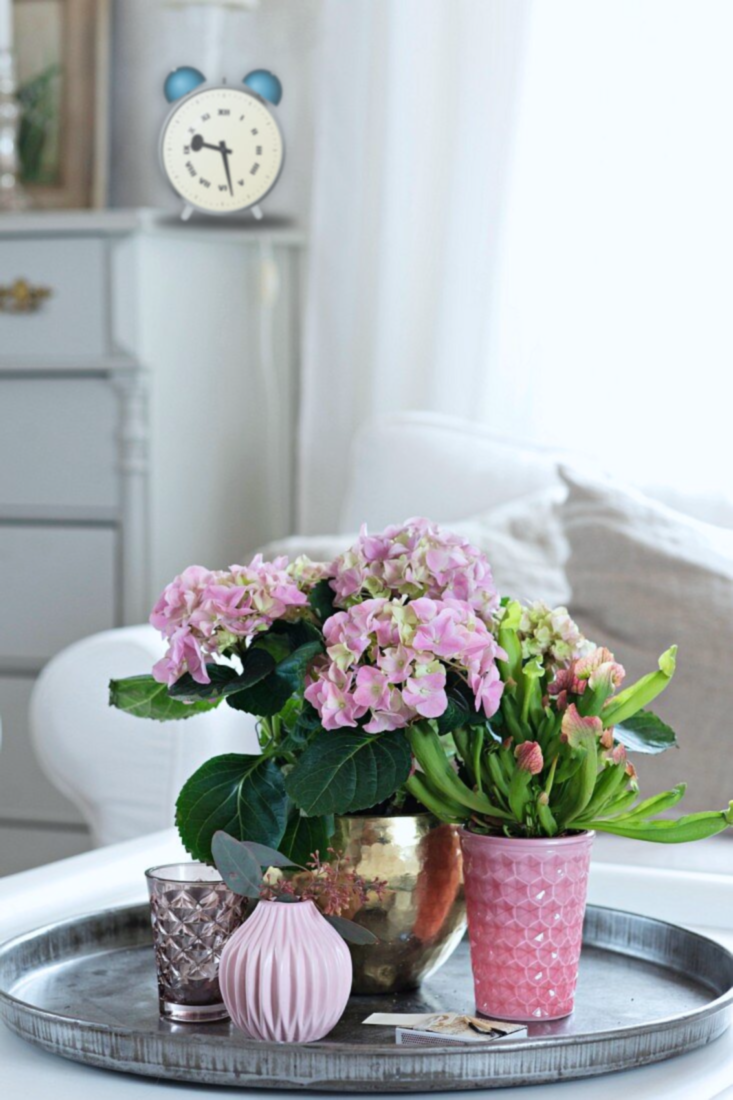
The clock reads 9.28
